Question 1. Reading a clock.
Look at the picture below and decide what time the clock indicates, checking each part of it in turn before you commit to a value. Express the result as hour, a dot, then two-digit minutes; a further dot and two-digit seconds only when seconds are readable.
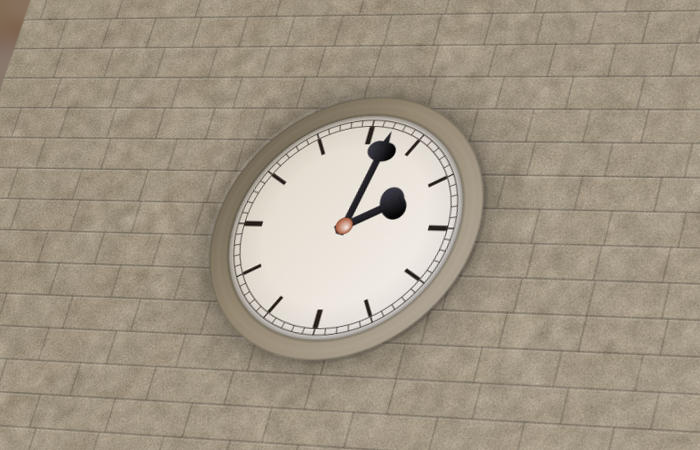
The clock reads 2.02
